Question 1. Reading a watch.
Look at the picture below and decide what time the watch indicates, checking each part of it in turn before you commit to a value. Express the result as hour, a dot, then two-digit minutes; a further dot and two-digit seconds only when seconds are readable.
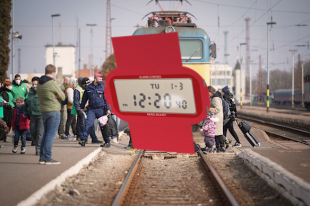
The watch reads 12.20.40
